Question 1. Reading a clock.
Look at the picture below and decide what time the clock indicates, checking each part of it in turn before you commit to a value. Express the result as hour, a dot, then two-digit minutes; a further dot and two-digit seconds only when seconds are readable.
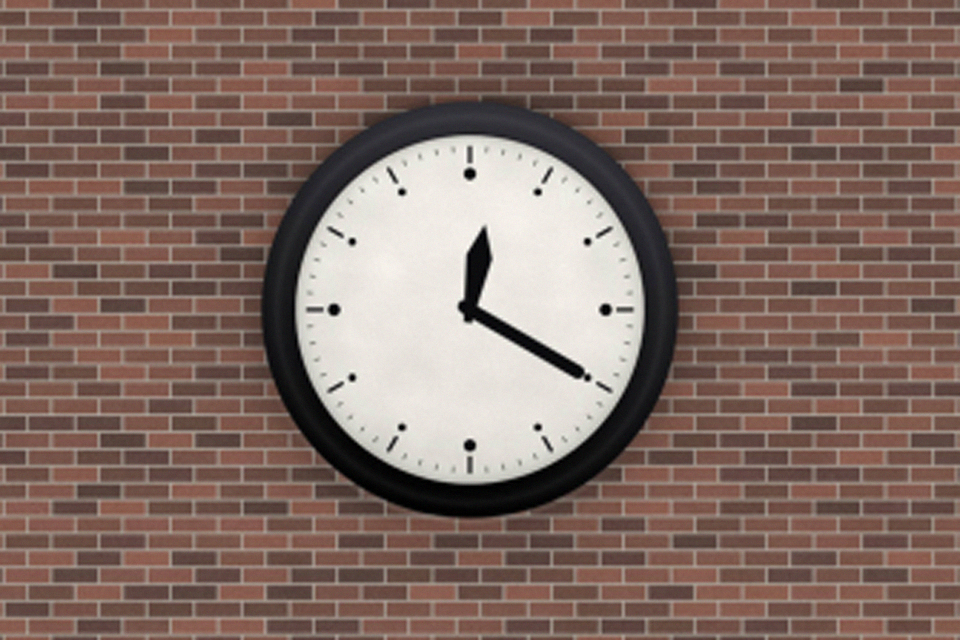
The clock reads 12.20
